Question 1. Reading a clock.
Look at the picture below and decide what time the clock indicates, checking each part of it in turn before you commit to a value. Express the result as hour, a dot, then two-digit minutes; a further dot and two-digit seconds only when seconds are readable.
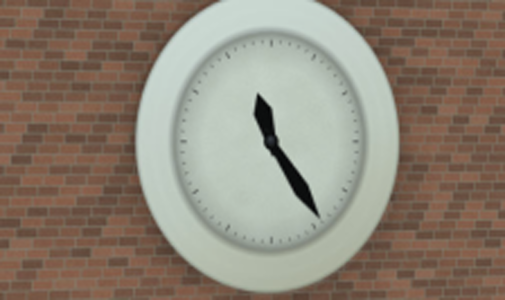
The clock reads 11.24
